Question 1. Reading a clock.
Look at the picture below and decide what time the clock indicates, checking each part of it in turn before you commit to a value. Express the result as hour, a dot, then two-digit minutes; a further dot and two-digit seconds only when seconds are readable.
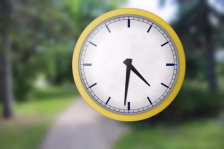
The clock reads 4.31
